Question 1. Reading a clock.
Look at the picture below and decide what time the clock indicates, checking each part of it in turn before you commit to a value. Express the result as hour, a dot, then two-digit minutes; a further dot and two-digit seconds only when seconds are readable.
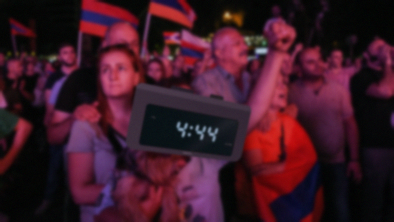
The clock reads 4.44
